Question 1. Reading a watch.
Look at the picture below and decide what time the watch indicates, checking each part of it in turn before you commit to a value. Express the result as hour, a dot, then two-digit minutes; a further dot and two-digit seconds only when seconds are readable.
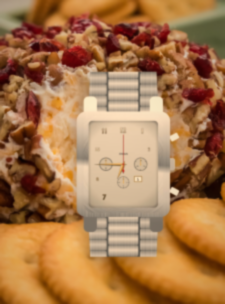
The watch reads 6.45
